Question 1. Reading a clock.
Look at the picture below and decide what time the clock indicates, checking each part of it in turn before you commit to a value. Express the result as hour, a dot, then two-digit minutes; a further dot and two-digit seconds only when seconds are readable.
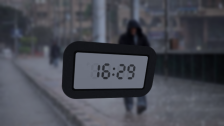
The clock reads 16.29
